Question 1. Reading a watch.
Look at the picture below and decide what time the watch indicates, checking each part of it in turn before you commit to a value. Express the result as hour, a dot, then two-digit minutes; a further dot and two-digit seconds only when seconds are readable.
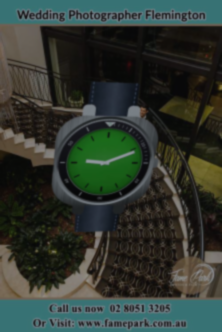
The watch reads 9.11
